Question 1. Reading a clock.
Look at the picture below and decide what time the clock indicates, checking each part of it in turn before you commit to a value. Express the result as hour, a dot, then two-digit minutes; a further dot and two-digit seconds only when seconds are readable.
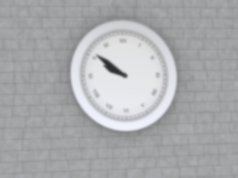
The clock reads 9.51
